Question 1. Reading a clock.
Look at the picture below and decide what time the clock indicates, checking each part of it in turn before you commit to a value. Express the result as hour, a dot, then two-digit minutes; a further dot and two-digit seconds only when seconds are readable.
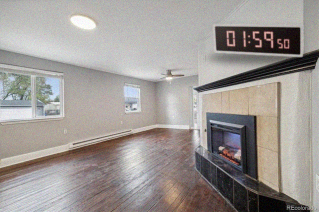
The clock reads 1.59.50
